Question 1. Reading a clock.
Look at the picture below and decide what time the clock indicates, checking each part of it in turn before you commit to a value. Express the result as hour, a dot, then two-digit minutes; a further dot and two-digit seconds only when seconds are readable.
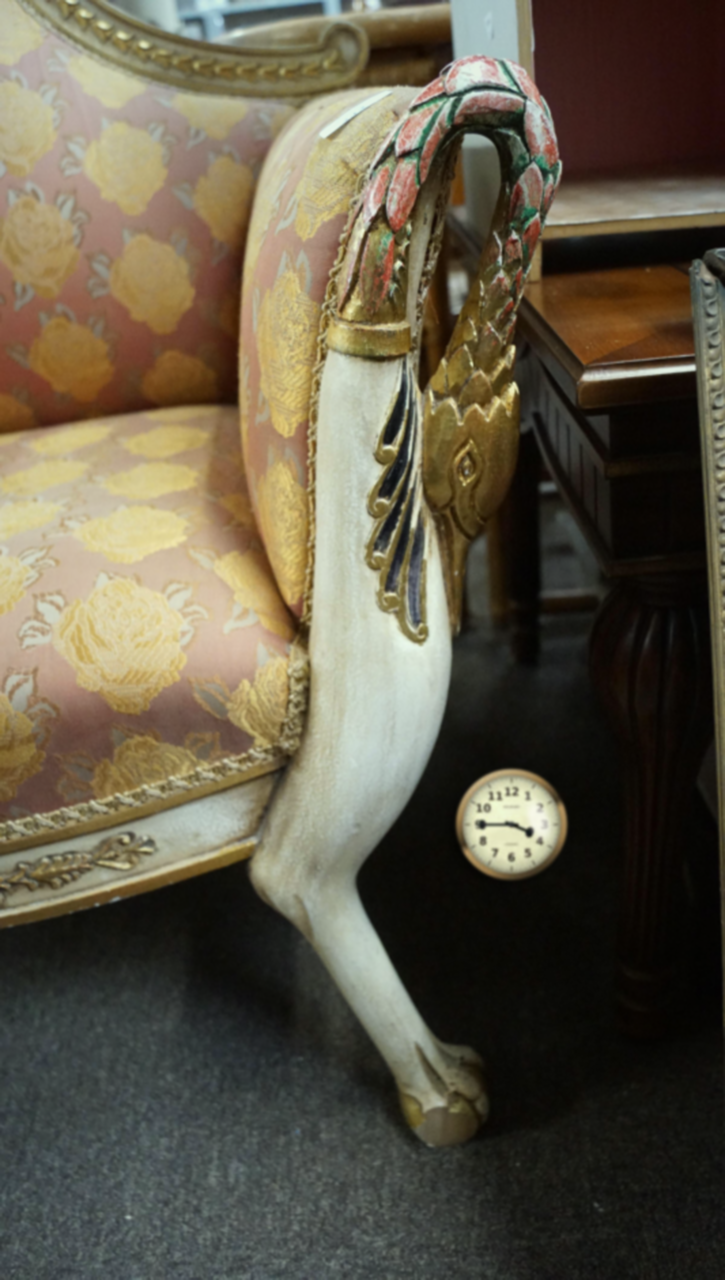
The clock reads 3.45
